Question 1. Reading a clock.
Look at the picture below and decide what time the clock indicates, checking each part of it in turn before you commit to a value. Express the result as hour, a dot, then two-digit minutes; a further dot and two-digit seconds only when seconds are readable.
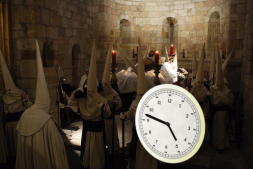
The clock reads 4.47
